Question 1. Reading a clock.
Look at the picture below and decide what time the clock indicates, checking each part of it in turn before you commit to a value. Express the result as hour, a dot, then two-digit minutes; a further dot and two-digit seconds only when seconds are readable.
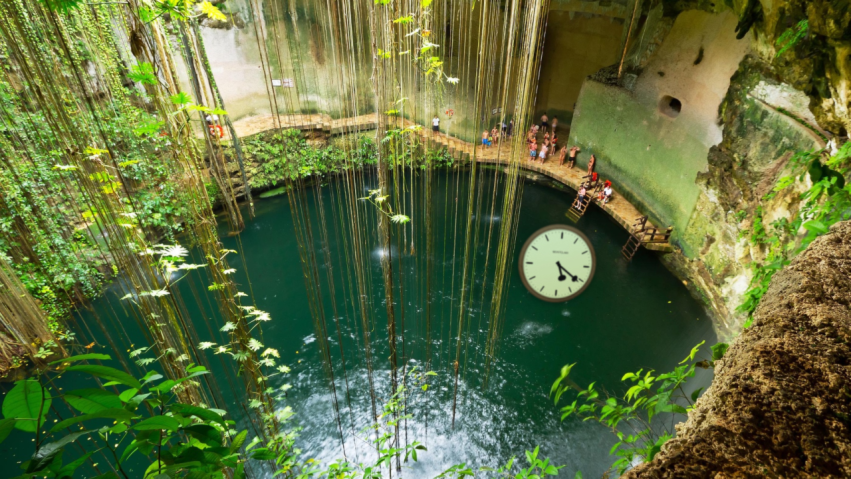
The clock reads 5.21
